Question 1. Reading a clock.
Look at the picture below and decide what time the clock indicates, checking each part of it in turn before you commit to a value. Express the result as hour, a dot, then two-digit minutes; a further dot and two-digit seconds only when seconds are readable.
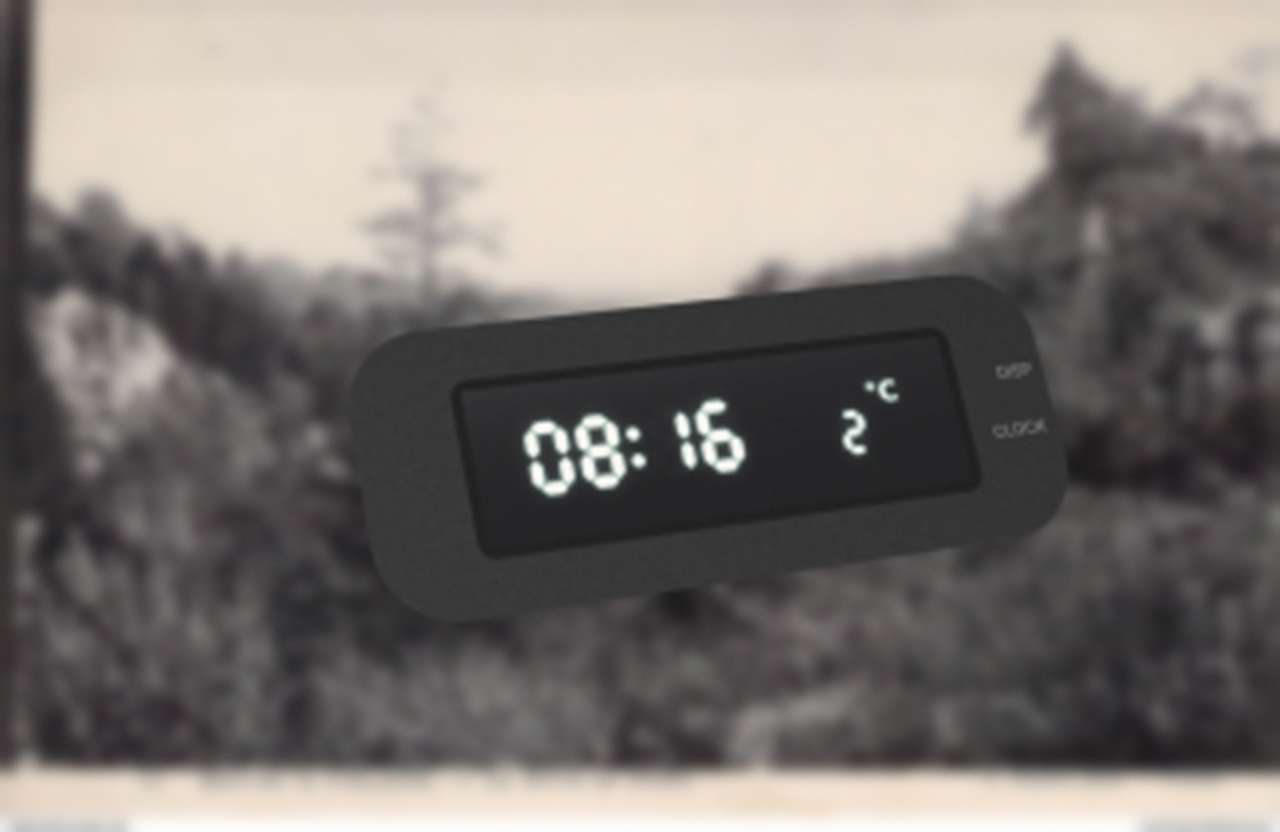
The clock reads 8.16
